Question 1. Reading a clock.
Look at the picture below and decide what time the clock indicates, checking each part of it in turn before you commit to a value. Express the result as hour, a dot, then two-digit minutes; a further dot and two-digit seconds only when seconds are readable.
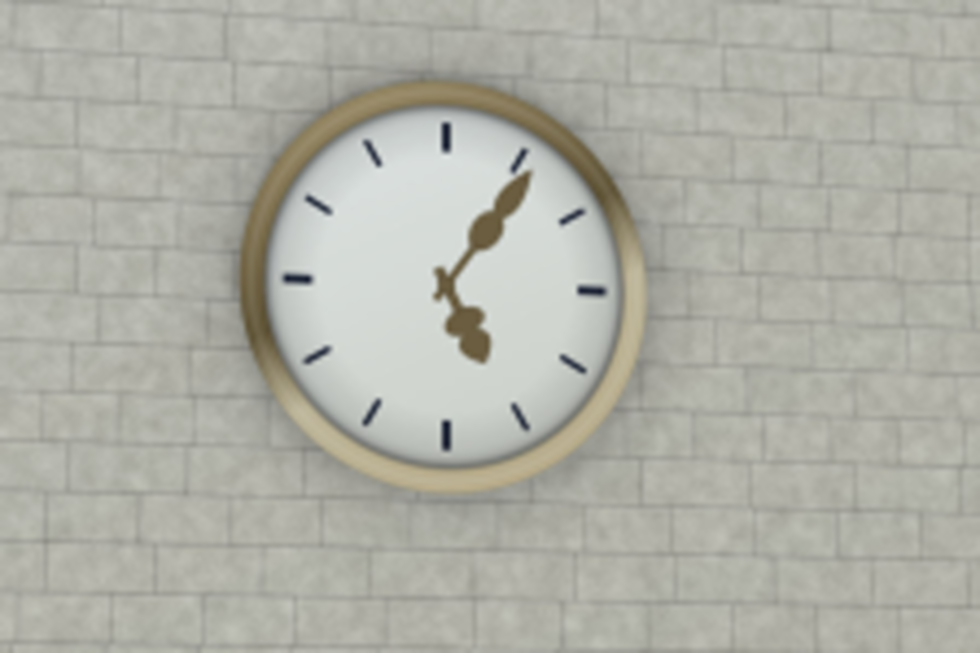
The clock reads 5.06
